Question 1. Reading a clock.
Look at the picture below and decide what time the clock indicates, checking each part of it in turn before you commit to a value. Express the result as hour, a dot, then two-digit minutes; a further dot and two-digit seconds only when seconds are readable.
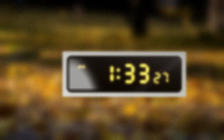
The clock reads 1.33
